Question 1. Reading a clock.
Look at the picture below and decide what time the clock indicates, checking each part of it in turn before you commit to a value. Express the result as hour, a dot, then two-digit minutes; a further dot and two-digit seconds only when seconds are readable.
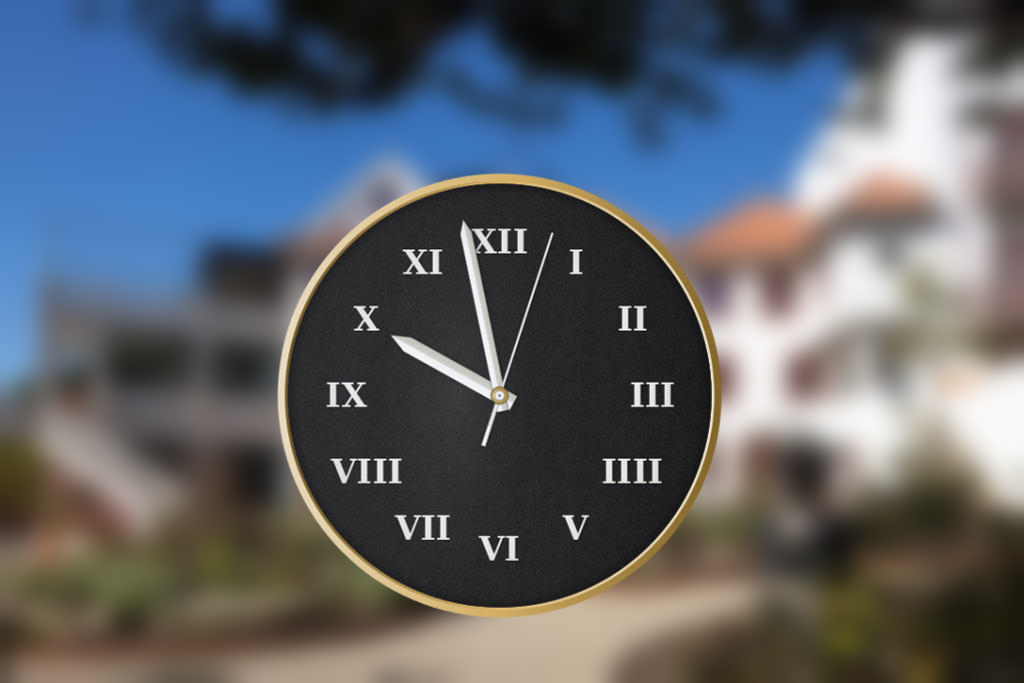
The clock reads 9.58.03
